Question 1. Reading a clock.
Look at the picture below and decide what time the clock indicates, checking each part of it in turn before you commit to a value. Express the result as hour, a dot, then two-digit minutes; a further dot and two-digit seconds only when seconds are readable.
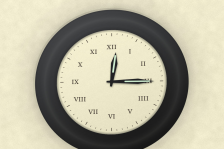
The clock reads 12.15
